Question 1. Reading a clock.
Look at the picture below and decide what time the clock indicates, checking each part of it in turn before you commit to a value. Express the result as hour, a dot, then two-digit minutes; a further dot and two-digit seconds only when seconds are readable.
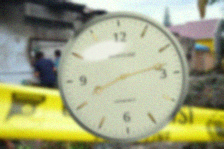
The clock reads 8.13
